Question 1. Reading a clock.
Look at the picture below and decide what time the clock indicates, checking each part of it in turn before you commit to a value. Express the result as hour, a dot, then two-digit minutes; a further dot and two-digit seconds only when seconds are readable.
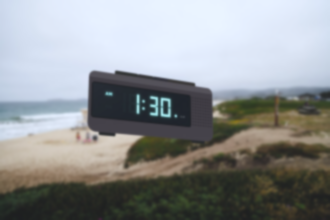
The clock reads 1.30
